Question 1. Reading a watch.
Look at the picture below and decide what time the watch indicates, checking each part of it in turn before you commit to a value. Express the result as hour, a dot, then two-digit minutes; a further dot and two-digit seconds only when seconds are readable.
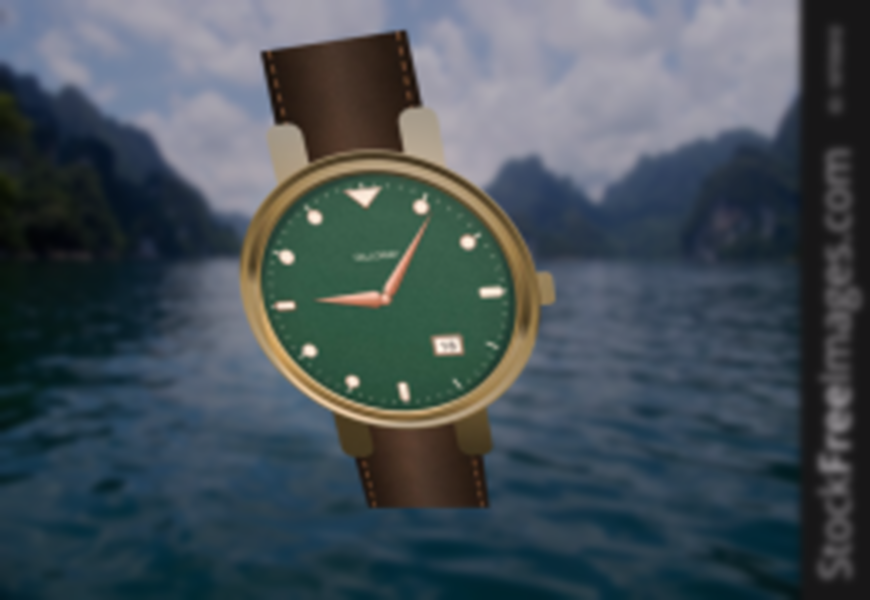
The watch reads 9.06
